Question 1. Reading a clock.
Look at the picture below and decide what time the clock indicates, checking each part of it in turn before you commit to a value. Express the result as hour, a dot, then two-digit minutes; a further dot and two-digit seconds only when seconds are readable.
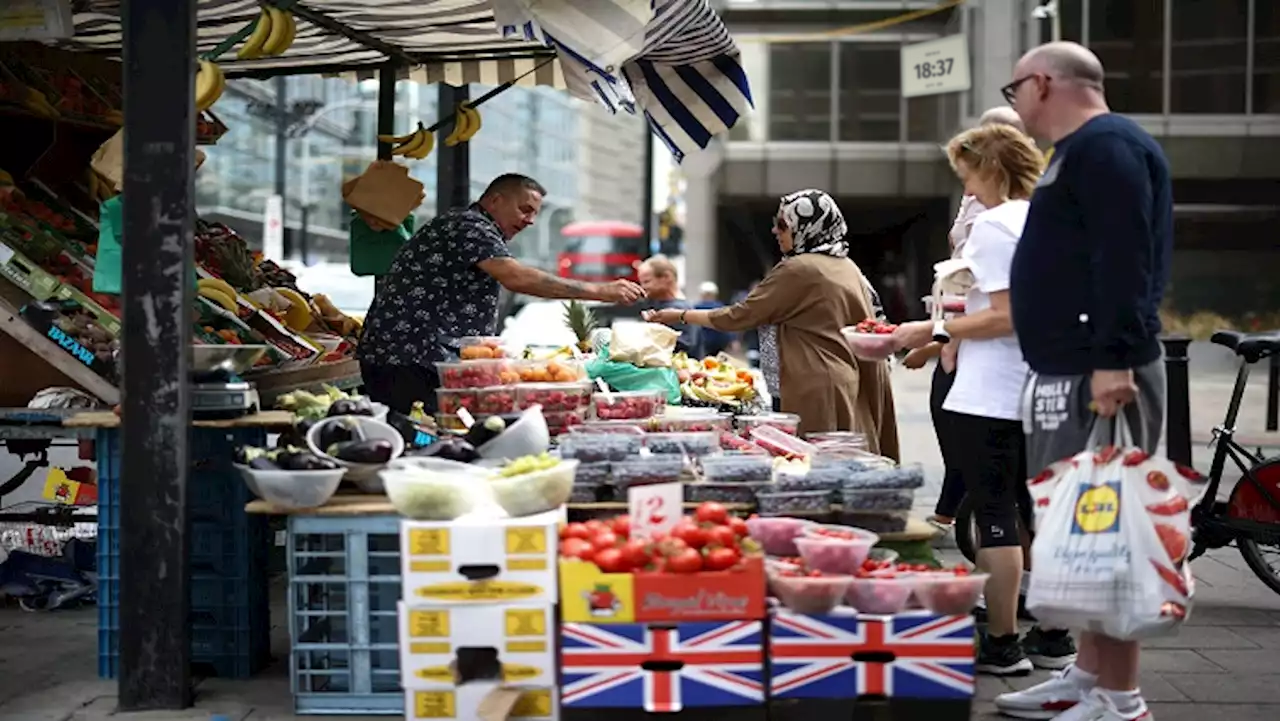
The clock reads 18.37
